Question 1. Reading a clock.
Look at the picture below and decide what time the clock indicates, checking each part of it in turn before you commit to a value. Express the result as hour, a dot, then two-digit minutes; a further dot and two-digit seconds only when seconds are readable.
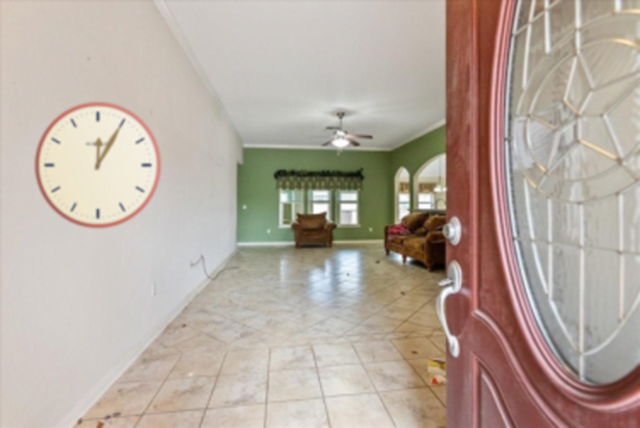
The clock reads 12.05
